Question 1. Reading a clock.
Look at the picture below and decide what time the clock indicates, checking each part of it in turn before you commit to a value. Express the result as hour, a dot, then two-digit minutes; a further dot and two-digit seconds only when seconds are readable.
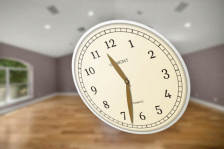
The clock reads 11.33
